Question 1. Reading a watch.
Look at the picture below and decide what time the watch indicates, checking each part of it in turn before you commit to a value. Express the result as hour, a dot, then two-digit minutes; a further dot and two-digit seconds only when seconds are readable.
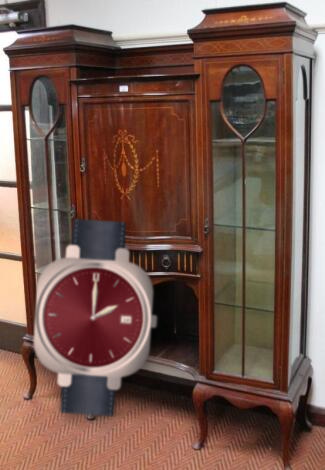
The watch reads 2.00
